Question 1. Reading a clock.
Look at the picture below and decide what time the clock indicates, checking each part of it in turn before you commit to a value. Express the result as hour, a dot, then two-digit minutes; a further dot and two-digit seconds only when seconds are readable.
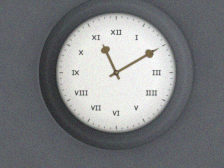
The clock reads 11.10
